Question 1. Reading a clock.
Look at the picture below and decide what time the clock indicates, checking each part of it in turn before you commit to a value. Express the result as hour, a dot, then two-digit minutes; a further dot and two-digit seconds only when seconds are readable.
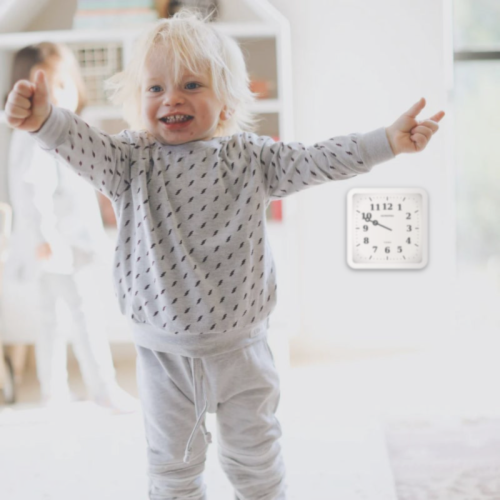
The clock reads 9.49
